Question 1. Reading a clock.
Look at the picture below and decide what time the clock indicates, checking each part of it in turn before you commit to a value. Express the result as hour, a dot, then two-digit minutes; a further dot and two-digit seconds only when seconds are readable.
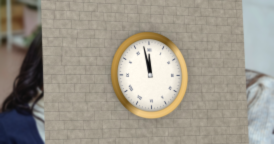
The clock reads 11.58
